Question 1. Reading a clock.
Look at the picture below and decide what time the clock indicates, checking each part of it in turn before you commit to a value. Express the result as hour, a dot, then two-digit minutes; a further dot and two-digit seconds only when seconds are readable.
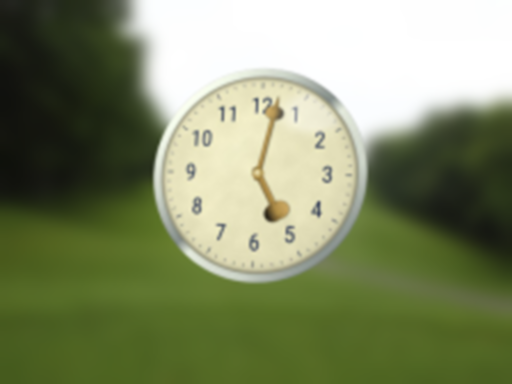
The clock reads 5.02
